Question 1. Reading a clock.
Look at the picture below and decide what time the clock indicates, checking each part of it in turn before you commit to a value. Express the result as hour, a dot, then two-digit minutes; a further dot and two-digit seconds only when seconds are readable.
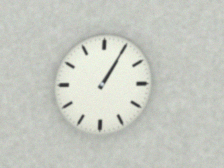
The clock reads 1.05
